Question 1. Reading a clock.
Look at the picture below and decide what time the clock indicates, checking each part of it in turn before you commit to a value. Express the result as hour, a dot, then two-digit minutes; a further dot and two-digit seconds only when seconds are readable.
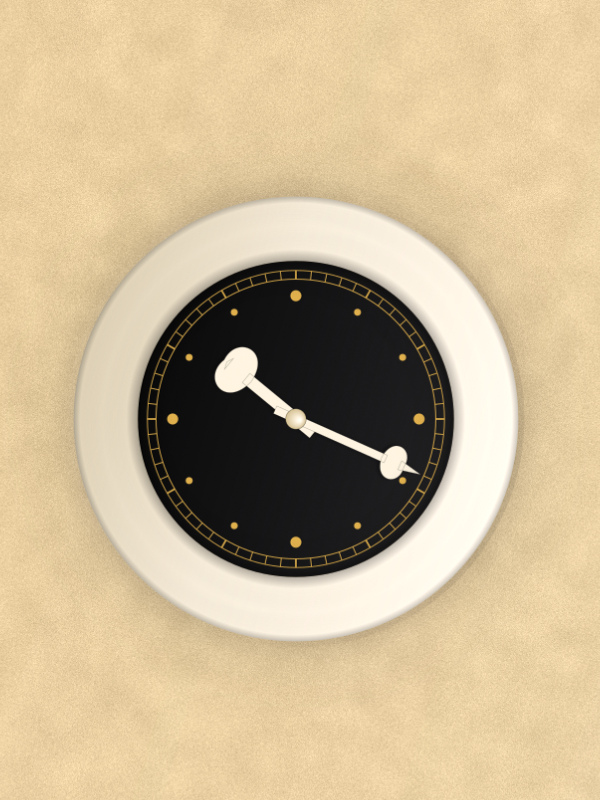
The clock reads 10.19
